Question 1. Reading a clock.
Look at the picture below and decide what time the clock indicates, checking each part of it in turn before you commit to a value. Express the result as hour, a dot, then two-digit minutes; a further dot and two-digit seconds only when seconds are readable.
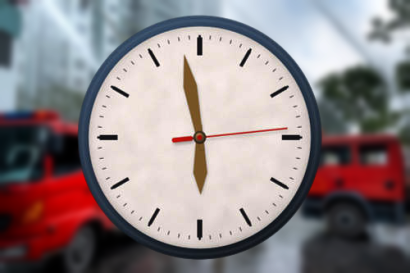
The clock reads 5.58.14
